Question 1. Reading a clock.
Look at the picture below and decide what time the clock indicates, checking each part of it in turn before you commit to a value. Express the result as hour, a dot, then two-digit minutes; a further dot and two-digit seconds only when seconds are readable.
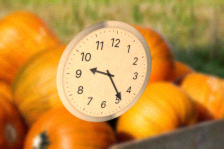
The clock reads 9.24
